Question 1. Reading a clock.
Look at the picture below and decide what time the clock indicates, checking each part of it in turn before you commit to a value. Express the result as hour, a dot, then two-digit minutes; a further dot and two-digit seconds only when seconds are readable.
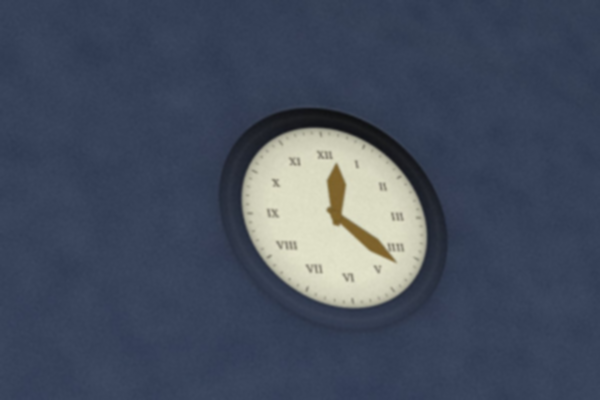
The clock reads 12.22
